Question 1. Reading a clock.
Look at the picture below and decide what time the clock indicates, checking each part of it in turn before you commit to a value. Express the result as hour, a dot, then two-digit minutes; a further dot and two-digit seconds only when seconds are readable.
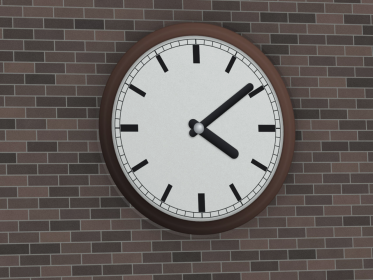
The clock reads 4.09
